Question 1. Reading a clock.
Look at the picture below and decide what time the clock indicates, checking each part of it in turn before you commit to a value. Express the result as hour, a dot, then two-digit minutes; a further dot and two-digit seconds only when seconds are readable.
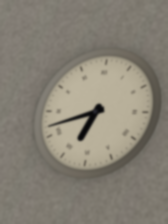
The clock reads 6.42
